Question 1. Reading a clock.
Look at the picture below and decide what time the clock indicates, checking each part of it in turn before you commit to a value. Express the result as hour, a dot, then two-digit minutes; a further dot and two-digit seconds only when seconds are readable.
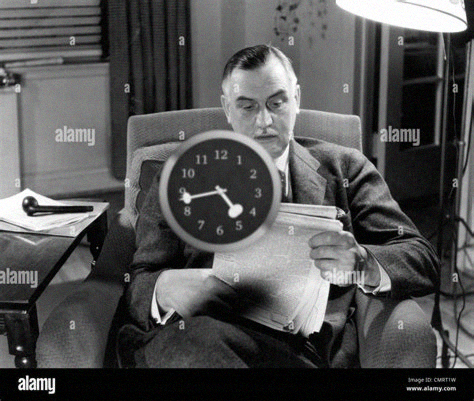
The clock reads 4.43
